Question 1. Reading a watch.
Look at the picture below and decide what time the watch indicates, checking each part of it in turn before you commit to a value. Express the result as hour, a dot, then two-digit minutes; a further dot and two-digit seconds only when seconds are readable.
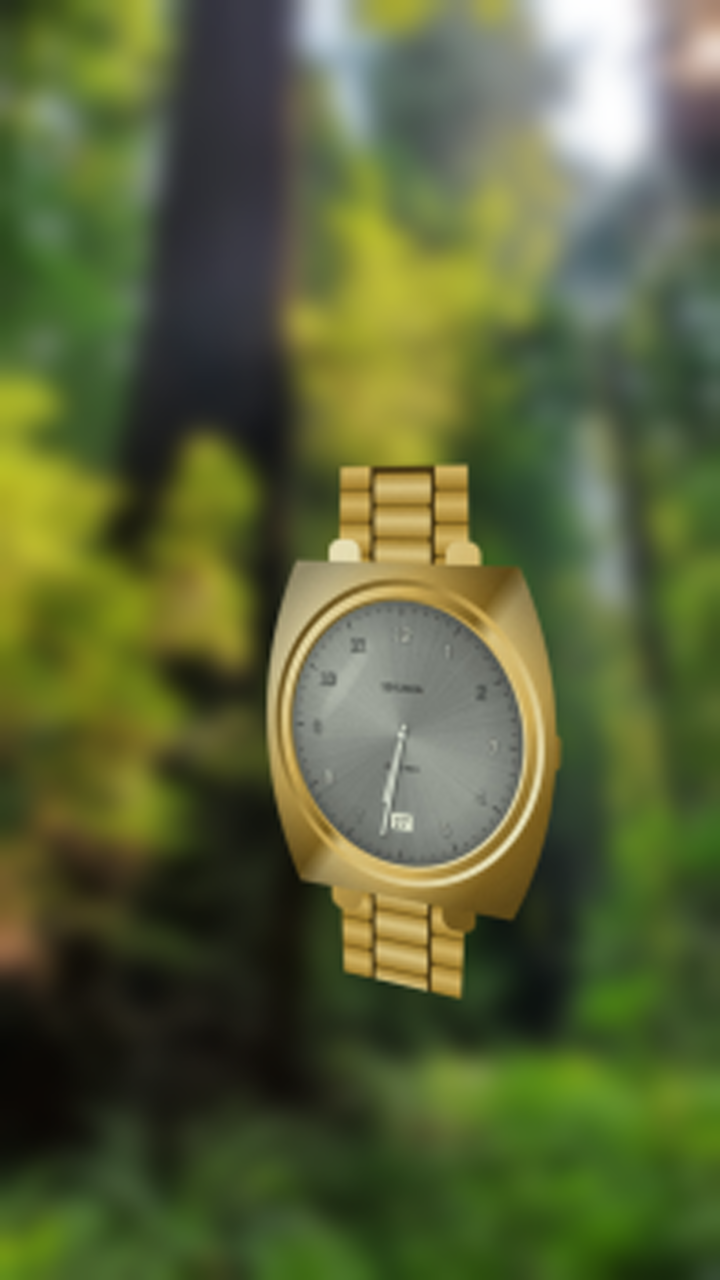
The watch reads 6.32
